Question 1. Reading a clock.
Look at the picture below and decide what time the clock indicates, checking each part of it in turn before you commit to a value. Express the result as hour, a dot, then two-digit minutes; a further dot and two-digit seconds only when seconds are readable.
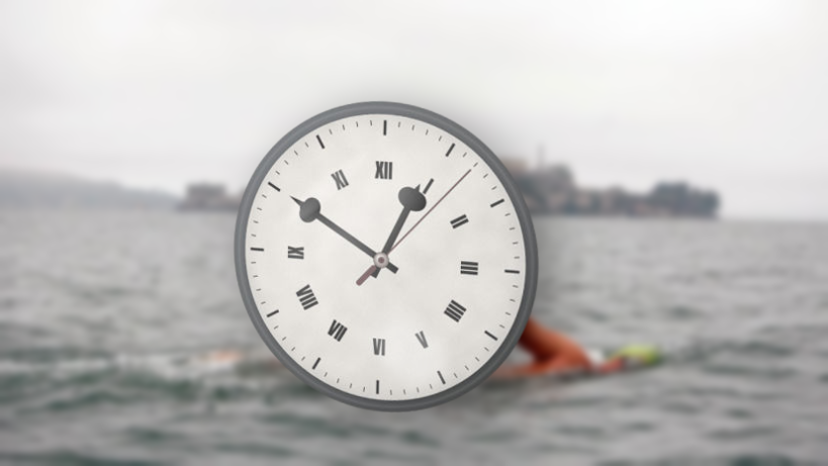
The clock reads 12.50.07
